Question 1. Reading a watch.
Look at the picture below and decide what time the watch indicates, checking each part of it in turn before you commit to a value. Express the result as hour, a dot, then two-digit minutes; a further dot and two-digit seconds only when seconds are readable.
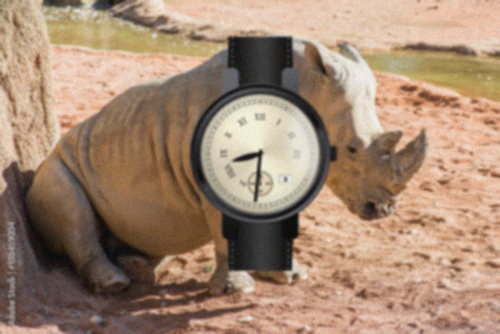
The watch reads 8.31
